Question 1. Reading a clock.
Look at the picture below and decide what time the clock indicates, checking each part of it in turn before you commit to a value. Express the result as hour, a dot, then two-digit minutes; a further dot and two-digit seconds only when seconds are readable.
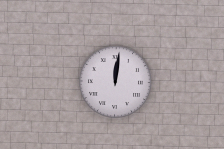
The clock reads 12.01
